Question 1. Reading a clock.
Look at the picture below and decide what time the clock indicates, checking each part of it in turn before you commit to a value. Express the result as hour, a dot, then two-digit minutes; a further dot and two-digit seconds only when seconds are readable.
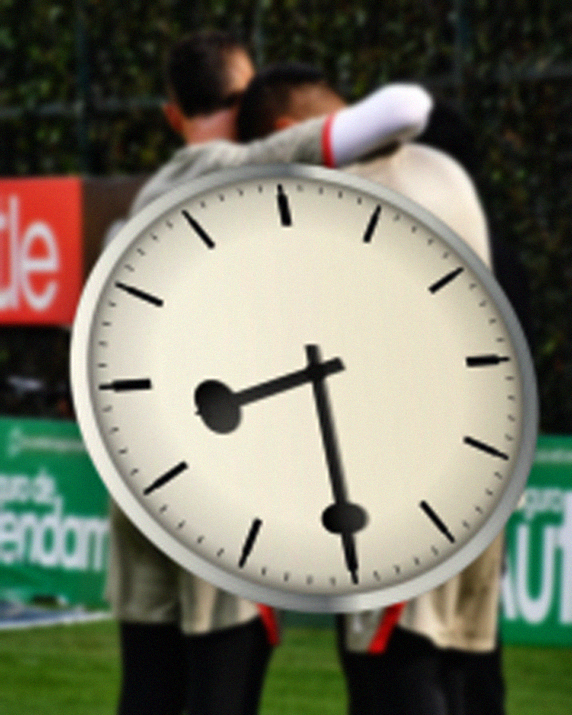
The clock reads 8.30
